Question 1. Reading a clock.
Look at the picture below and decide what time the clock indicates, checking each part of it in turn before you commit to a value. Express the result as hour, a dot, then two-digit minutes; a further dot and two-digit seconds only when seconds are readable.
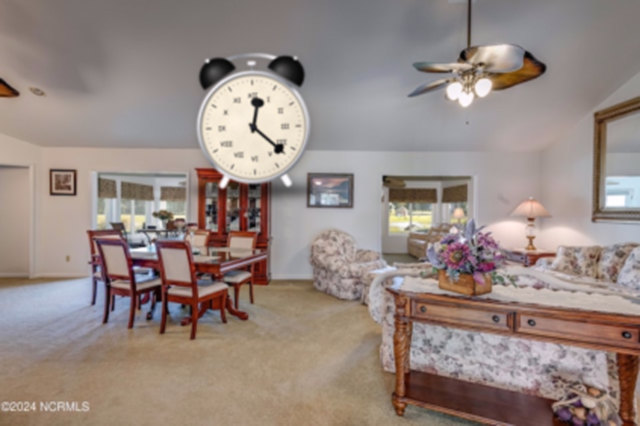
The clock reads 12.22
